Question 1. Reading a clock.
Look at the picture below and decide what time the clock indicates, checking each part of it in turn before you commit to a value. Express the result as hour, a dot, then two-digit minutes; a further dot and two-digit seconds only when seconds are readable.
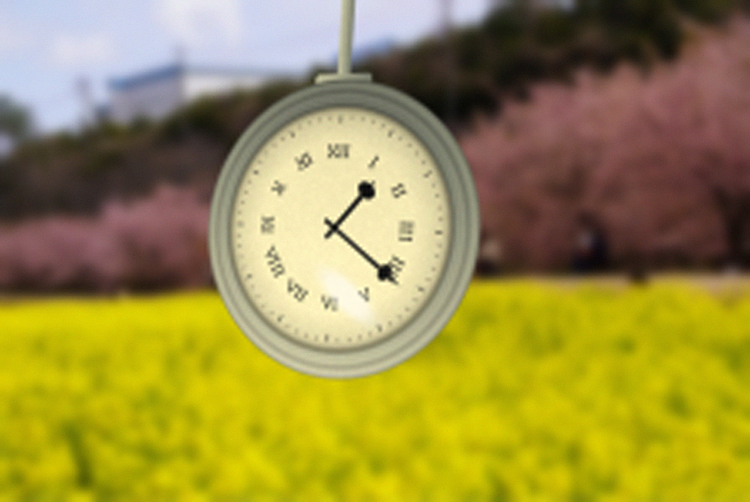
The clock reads 1.21
